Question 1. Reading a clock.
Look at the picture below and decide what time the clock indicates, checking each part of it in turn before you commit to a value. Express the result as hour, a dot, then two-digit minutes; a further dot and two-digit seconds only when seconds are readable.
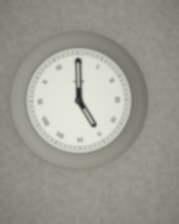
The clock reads 5.00
